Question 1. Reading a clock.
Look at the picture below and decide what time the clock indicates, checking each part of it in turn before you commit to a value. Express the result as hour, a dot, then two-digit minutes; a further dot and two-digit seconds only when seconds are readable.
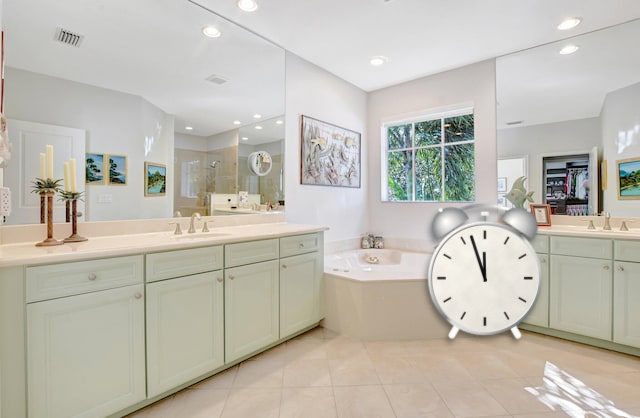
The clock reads 11.57
